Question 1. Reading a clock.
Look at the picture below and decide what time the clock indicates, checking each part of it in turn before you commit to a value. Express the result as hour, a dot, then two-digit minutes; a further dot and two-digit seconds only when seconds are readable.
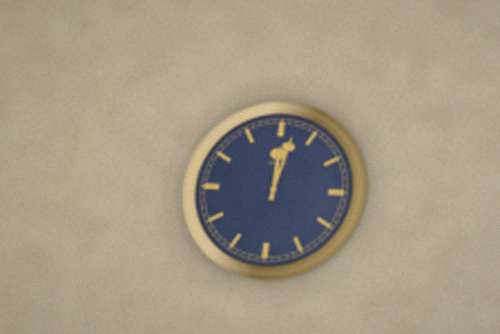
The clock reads 12.02
